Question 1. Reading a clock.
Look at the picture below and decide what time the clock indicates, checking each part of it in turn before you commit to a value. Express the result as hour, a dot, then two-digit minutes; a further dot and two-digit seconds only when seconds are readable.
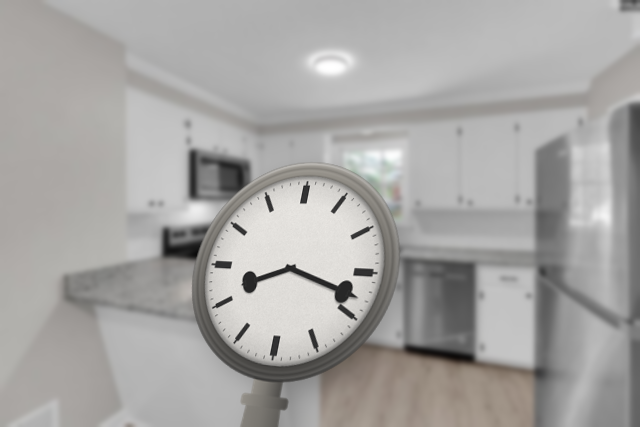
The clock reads 8.18
